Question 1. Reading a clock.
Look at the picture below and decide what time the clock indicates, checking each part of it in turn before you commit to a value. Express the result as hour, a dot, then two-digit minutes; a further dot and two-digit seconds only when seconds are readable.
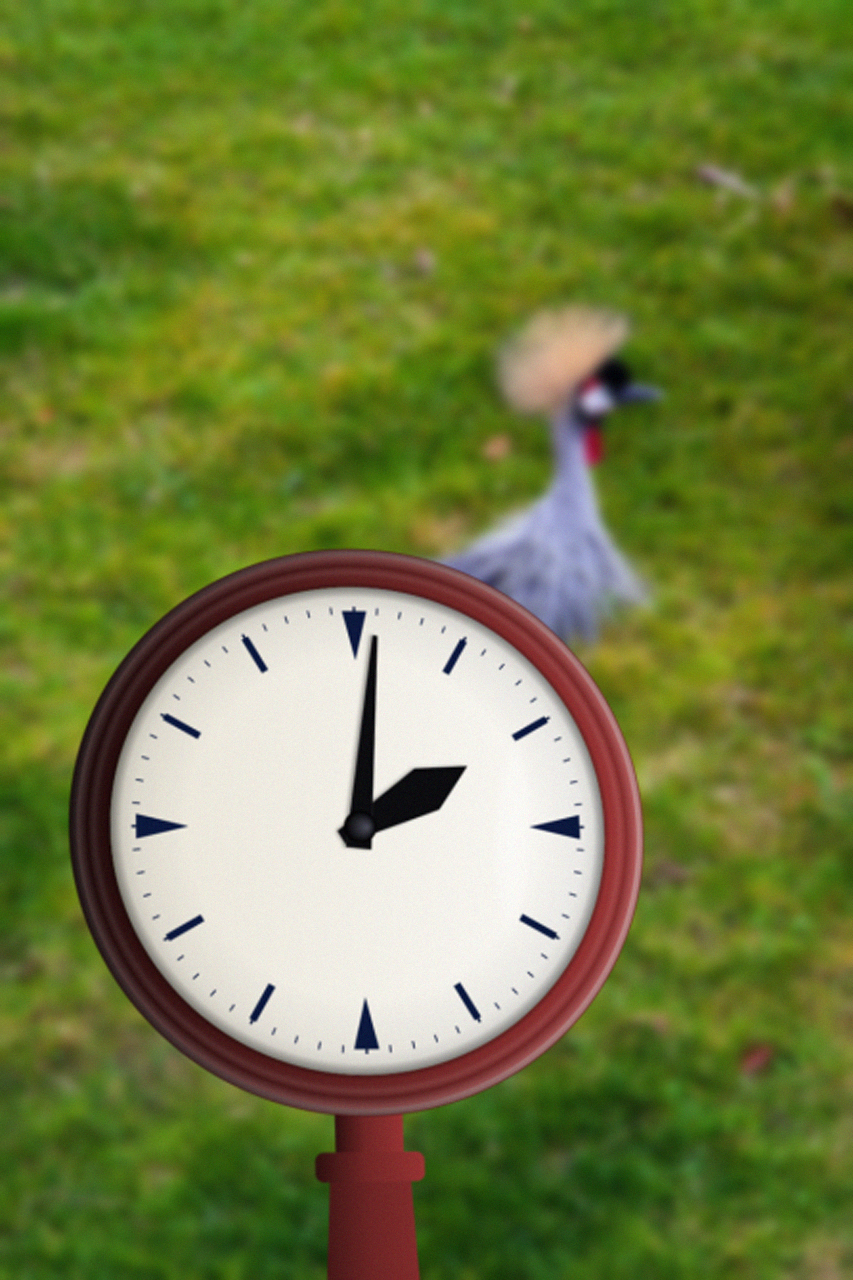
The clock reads 2.01
